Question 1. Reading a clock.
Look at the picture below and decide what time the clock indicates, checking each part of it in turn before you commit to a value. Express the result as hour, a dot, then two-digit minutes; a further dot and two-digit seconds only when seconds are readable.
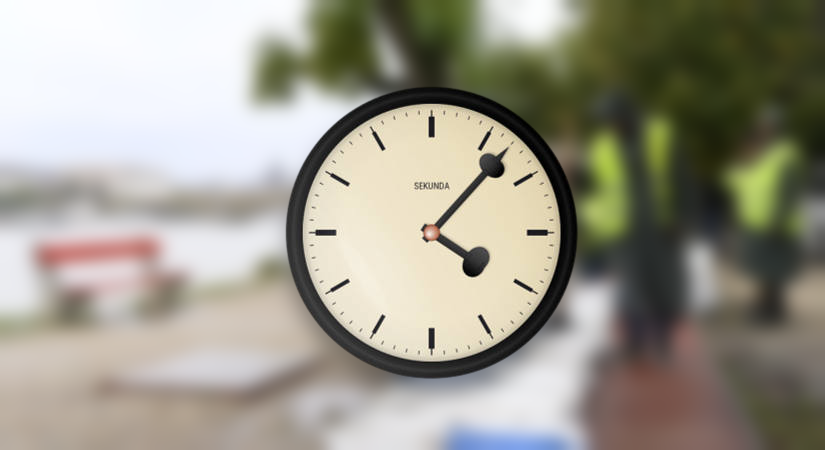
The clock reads 4.07
